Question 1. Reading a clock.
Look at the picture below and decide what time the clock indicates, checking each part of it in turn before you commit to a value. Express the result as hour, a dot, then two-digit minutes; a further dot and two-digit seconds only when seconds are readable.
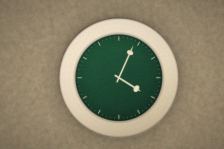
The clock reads 4.04
